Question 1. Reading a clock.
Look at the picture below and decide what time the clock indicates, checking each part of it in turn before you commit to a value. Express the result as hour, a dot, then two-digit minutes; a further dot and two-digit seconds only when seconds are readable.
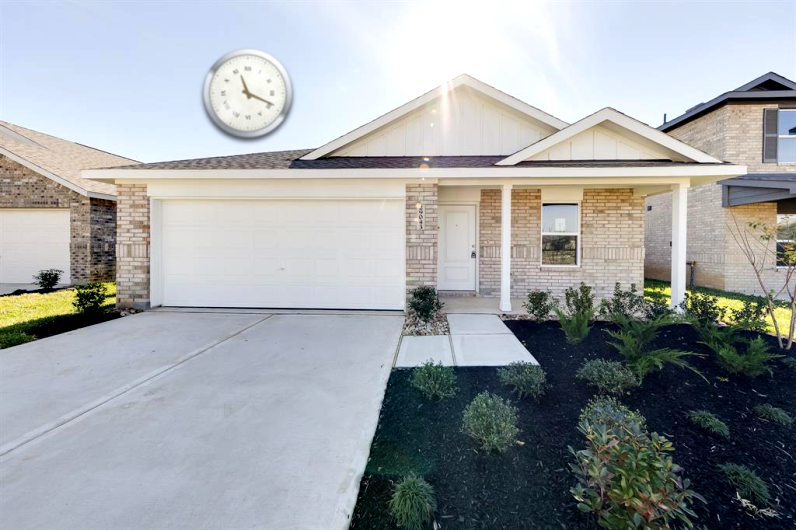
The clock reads 11.19
